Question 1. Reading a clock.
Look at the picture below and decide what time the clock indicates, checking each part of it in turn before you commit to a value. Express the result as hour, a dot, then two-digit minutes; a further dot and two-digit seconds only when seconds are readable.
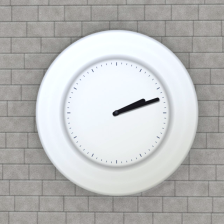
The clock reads 2.12
